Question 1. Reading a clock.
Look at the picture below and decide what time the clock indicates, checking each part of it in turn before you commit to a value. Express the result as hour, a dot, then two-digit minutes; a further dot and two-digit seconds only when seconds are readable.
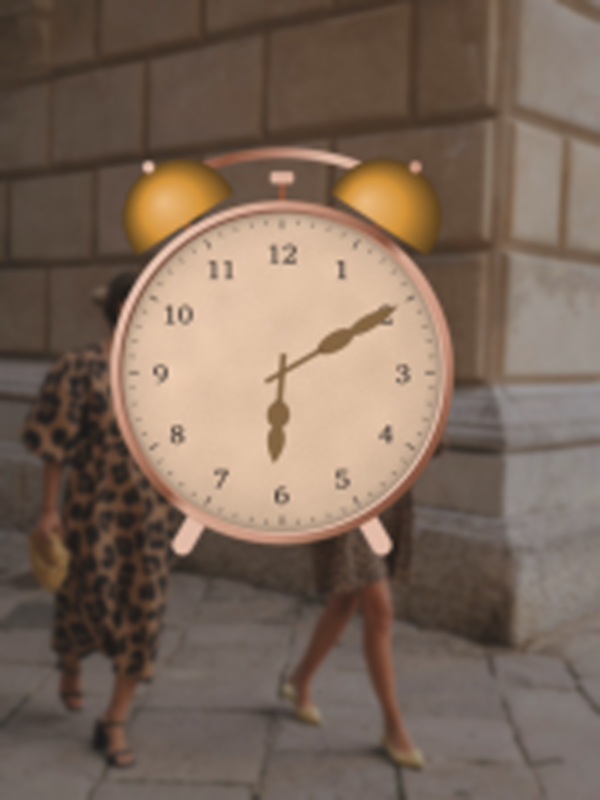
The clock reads 6.10
